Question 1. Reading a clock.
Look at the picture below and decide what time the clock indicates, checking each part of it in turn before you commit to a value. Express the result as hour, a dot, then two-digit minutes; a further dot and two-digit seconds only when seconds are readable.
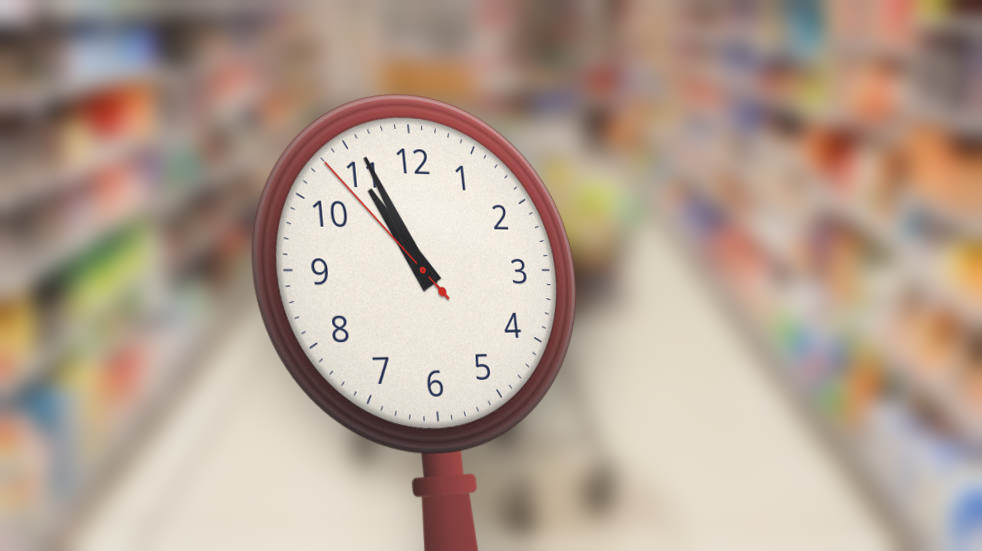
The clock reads 10.55.53
